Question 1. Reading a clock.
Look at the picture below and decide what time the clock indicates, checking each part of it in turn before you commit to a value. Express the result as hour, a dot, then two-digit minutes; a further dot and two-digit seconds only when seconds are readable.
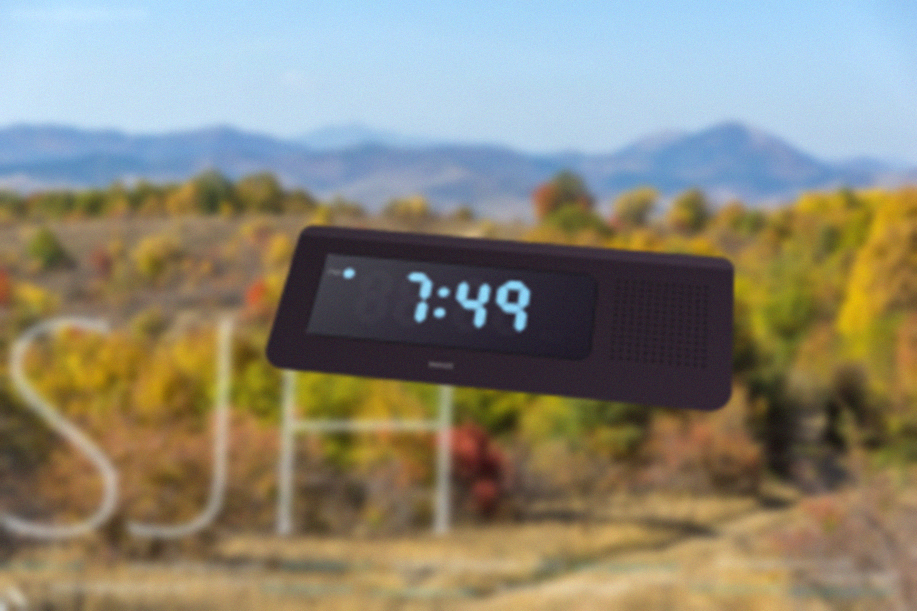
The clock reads 7.49
